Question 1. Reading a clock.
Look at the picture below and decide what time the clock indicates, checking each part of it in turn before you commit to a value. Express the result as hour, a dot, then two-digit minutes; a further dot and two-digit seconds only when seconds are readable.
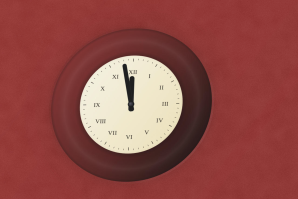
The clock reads 11.58
